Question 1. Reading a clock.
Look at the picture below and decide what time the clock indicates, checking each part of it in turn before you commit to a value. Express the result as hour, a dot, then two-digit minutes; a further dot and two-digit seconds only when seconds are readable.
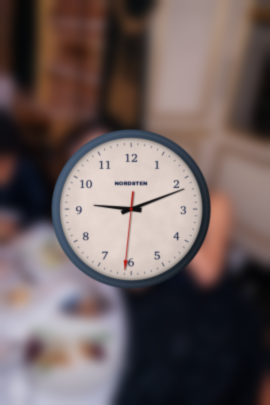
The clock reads 9.11.31
